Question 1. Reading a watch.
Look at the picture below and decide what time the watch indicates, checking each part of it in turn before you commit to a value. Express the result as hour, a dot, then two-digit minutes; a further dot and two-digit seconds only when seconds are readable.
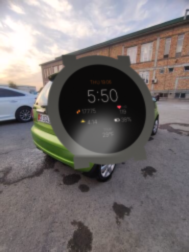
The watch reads 5.50
